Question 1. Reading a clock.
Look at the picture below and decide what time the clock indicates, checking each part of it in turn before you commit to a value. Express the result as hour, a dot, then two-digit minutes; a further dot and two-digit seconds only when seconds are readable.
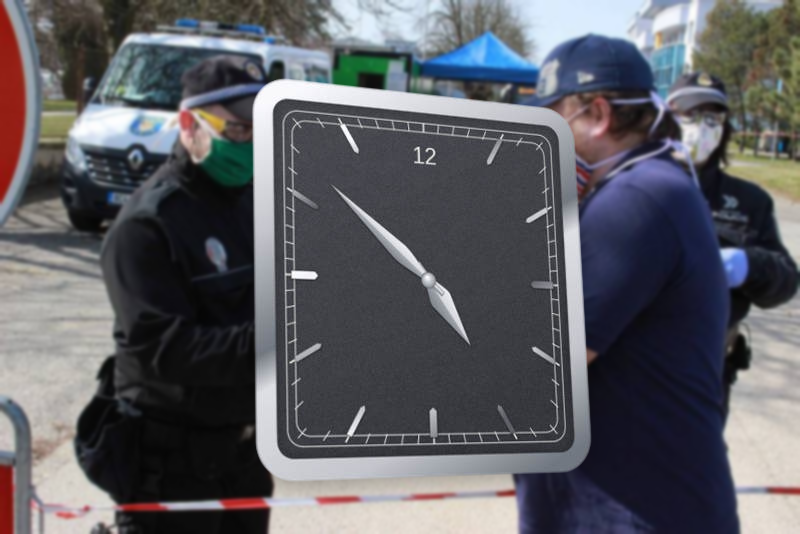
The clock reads 4.52
